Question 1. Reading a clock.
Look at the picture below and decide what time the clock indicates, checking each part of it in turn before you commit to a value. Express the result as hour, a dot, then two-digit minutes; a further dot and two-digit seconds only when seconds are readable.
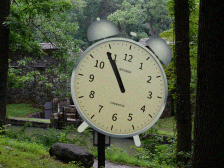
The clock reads 10.54
